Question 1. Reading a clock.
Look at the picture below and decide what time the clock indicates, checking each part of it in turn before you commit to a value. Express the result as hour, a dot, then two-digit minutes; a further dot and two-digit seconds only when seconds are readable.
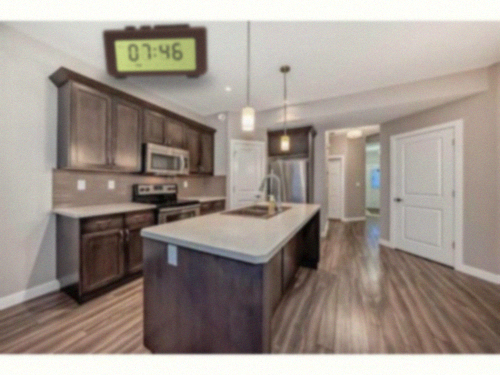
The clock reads 7.46
